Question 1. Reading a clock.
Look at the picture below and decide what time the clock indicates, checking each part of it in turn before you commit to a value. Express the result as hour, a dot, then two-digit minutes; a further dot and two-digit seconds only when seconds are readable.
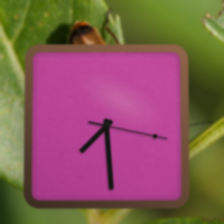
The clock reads 7.29.17
